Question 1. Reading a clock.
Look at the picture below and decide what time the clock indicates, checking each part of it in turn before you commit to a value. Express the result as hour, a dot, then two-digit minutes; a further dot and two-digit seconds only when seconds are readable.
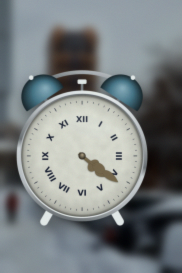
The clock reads 4.21
